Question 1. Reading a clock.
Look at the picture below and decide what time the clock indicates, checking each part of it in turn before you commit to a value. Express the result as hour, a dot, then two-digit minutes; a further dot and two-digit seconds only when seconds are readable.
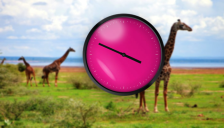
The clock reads 3.49
